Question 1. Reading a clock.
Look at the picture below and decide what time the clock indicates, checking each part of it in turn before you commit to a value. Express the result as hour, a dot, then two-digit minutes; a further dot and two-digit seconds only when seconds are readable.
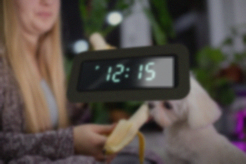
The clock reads 12.15
